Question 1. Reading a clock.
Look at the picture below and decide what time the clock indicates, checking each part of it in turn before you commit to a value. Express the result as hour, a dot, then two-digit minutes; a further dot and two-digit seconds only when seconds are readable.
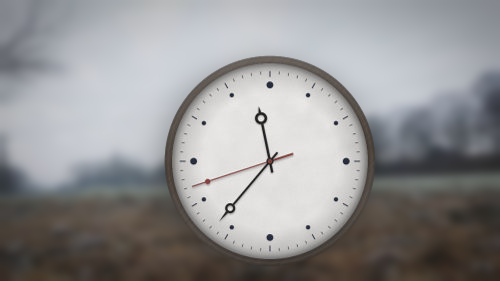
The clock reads 11.36.42
